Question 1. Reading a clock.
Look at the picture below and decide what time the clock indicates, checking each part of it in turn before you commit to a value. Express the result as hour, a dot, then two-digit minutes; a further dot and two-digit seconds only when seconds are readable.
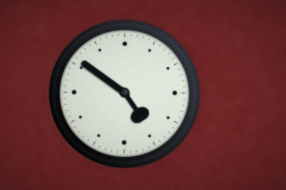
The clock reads 4.51
